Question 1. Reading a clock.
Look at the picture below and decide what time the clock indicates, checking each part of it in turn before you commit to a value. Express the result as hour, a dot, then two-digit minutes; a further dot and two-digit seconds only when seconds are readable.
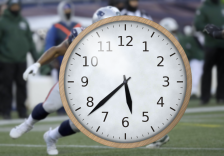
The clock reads 5.38
